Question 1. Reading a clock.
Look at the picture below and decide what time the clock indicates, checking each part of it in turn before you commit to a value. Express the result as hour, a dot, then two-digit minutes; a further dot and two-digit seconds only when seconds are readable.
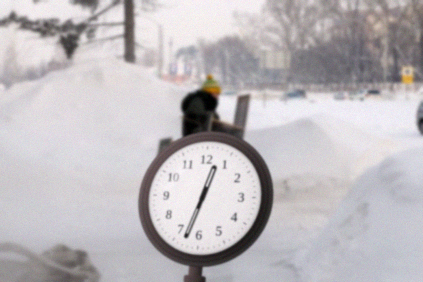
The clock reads 12.33
